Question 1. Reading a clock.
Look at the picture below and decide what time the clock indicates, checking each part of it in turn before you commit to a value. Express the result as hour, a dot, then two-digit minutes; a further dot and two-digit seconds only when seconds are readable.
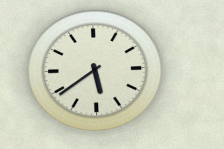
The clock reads 5.39
